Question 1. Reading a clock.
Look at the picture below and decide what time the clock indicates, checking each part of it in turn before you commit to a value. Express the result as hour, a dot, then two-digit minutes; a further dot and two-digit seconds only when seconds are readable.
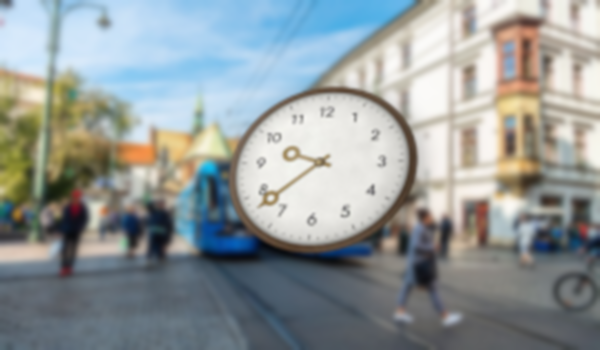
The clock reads 9.38
